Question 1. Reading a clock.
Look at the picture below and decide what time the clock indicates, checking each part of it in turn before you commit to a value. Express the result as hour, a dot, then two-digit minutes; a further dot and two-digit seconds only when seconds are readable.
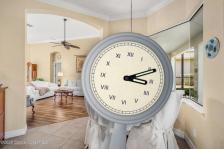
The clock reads 3.11
